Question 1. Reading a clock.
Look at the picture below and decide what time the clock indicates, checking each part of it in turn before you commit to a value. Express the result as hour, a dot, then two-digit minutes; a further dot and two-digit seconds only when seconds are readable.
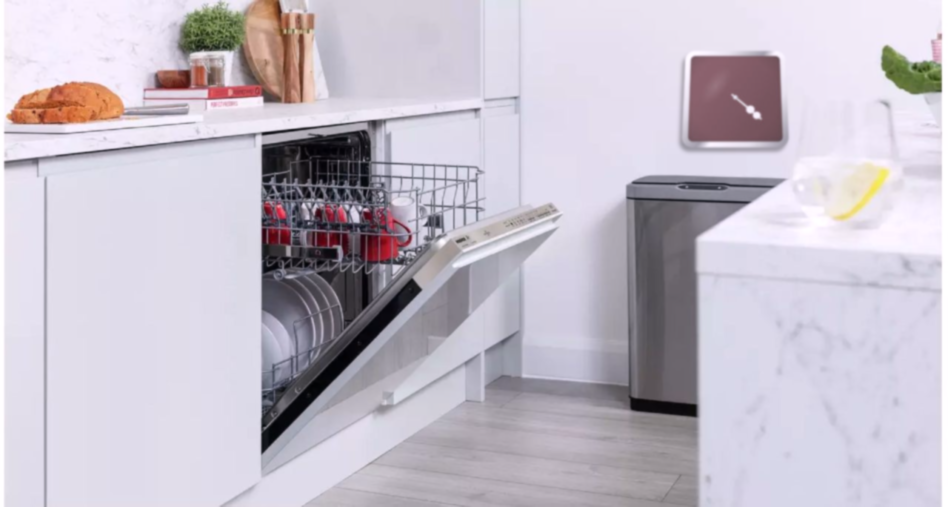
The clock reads 4.22
